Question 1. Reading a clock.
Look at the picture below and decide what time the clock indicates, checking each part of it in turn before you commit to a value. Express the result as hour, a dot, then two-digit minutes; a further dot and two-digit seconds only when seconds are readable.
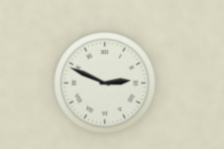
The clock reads 2.49
